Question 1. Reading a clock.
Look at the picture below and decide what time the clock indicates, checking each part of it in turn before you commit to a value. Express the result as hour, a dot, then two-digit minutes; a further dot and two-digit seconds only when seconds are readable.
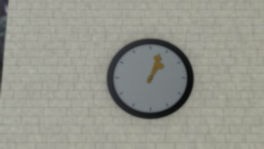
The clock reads 1.03
